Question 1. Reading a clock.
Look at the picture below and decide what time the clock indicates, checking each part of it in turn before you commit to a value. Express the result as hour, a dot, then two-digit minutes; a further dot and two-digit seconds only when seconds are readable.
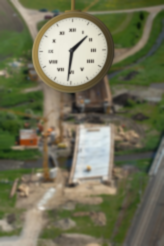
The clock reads 1.31
